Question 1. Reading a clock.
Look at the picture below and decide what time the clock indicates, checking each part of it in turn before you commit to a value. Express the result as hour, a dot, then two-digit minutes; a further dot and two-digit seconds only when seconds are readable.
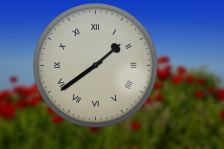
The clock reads 1.39
